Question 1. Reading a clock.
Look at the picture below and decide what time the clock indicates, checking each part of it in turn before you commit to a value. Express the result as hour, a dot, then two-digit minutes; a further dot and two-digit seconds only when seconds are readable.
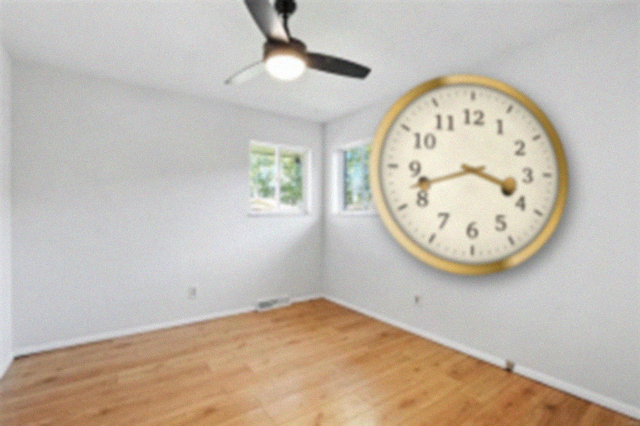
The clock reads 3.42
